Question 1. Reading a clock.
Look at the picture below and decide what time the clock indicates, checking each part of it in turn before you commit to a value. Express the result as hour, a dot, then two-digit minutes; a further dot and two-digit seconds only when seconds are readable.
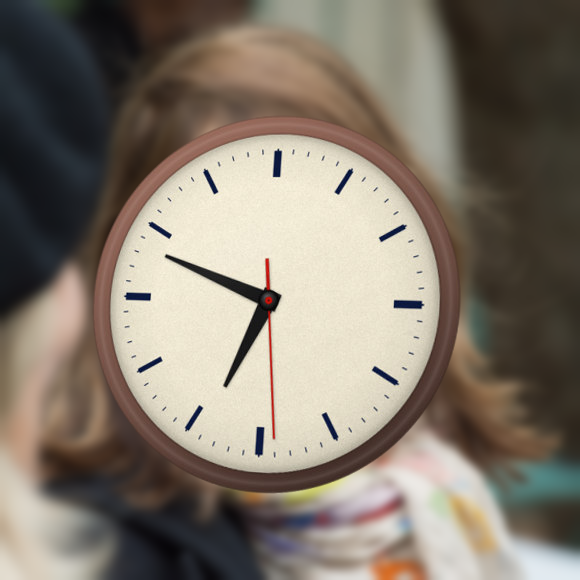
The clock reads 6.48.29
